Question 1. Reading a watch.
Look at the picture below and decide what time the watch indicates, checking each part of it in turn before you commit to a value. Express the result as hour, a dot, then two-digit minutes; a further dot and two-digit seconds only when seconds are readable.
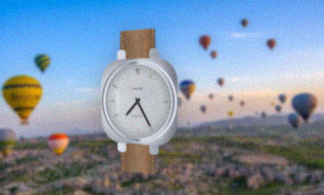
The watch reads 7.25
